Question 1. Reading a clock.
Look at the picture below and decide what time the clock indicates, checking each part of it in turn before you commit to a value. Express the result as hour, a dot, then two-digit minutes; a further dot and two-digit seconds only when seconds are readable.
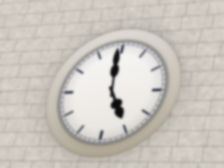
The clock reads 4.59
